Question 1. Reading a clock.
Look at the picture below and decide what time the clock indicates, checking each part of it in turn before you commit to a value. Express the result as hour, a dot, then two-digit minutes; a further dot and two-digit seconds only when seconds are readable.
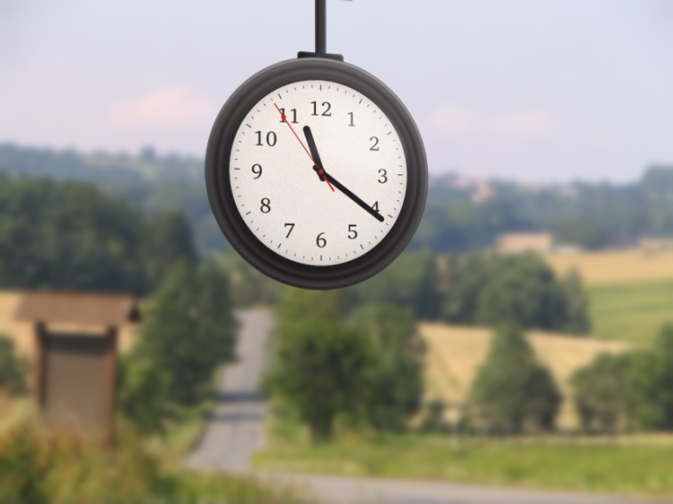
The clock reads 11.20.54
